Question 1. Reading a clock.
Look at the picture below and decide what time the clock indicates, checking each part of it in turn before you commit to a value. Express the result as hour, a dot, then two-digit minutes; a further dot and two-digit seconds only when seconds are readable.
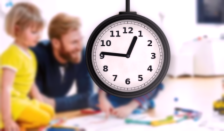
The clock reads 12.46
